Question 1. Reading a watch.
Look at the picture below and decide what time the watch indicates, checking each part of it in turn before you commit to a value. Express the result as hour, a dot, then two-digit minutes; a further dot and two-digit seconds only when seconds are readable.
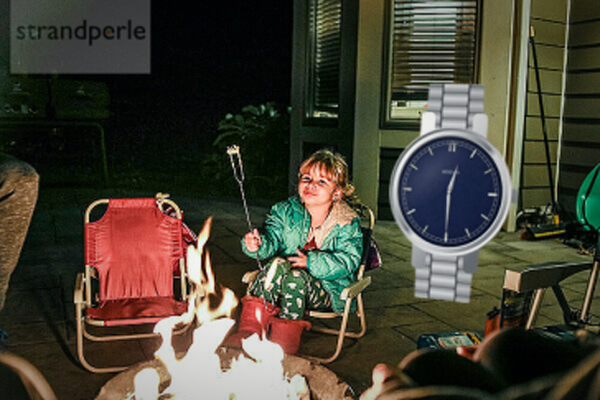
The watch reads 12.30
